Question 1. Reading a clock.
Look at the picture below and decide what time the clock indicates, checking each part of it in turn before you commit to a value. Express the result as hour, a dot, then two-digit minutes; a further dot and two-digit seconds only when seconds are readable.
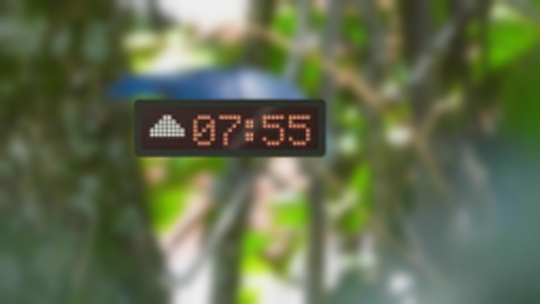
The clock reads 7.55
